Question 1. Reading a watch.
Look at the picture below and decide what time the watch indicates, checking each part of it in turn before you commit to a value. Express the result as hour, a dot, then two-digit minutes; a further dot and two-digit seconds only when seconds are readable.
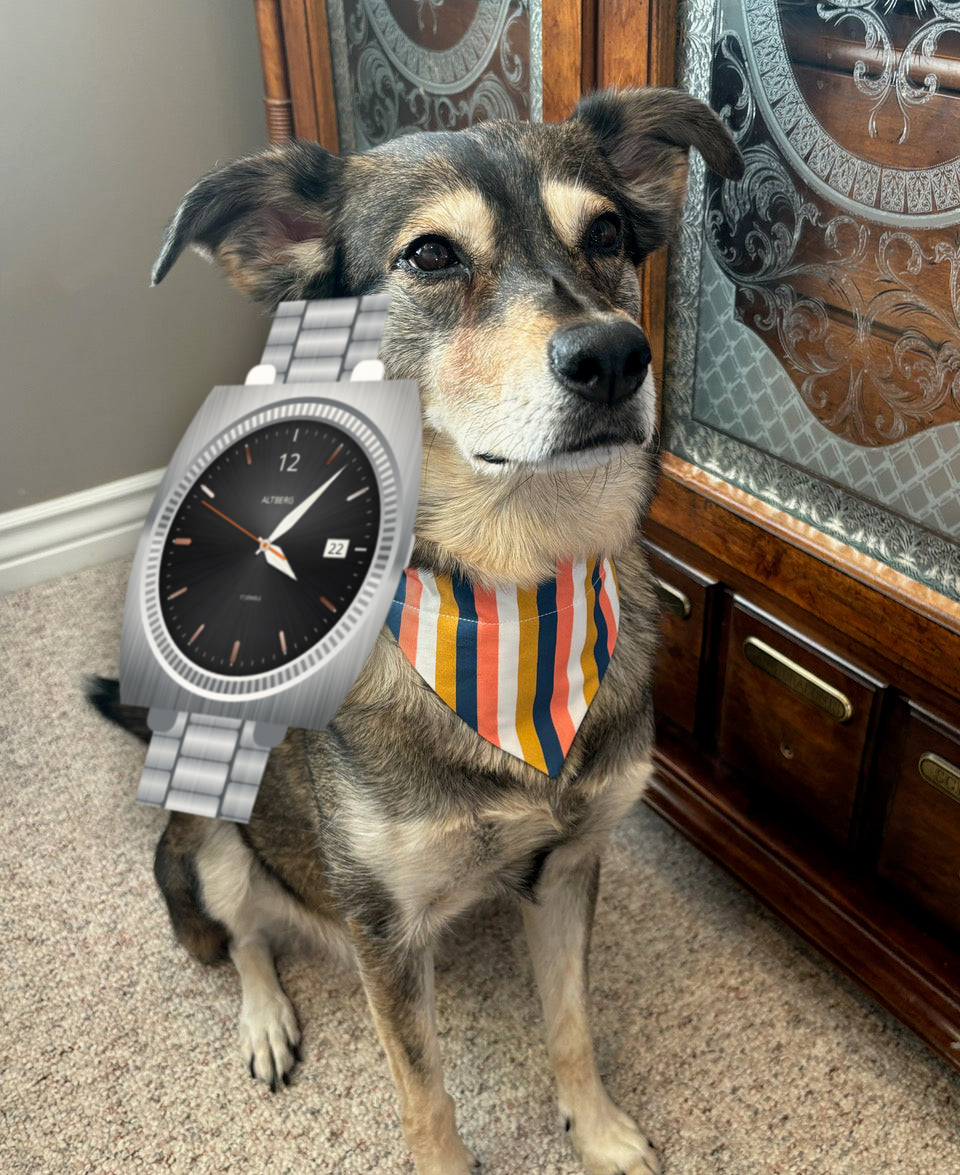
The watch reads 4.06.49
